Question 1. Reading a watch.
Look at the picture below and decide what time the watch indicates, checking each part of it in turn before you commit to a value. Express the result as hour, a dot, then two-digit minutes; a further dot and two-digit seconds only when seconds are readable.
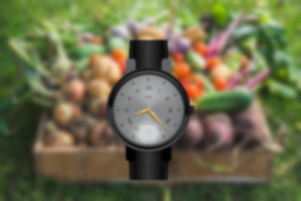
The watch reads 8.23
